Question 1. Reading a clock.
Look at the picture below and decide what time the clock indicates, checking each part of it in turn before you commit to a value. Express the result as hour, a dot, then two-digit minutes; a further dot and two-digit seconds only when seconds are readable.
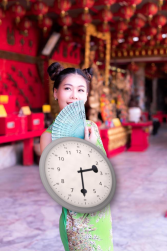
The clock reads 2.30
